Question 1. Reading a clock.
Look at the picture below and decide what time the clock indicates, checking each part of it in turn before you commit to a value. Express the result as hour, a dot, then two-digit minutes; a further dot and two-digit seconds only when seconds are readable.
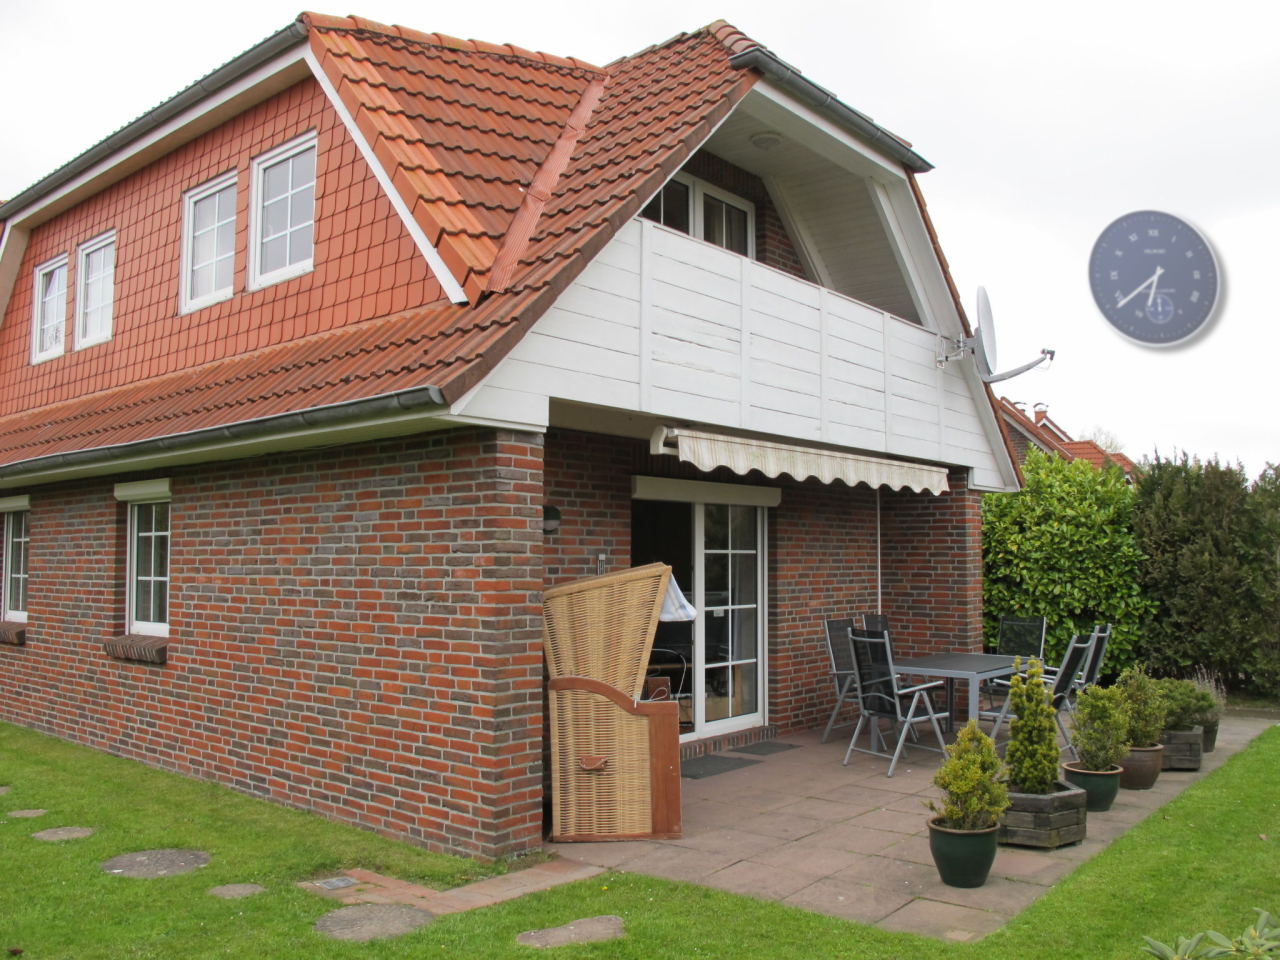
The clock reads 6.39
